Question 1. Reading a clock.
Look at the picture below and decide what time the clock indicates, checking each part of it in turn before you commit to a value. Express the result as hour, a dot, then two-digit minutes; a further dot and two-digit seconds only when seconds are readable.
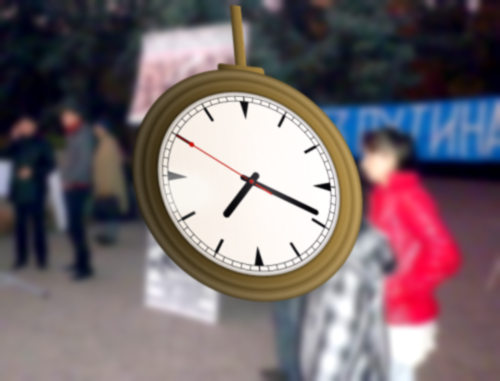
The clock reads 7.18.50
